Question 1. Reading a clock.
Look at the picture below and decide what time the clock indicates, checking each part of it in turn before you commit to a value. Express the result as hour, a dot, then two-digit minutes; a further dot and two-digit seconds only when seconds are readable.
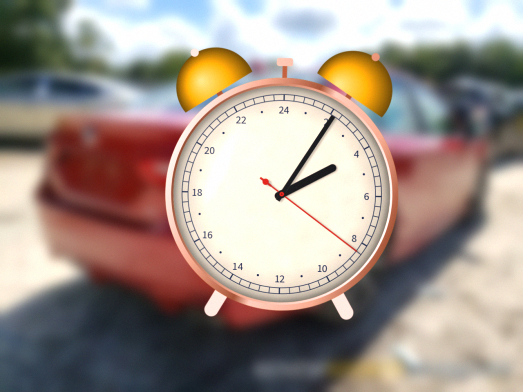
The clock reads 4.05.21
